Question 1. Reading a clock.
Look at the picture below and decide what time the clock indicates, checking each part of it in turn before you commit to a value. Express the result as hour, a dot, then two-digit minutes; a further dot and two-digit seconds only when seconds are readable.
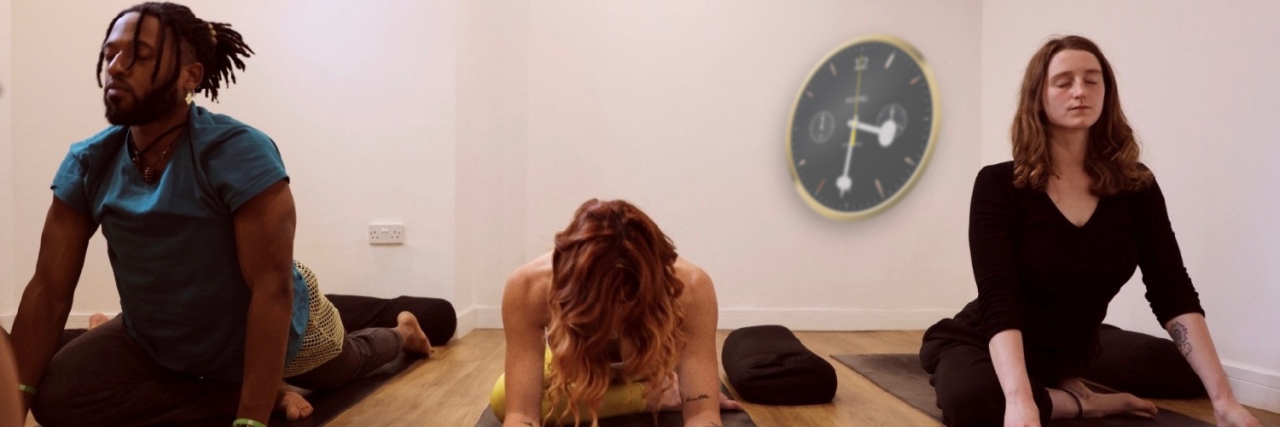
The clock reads 3.31
